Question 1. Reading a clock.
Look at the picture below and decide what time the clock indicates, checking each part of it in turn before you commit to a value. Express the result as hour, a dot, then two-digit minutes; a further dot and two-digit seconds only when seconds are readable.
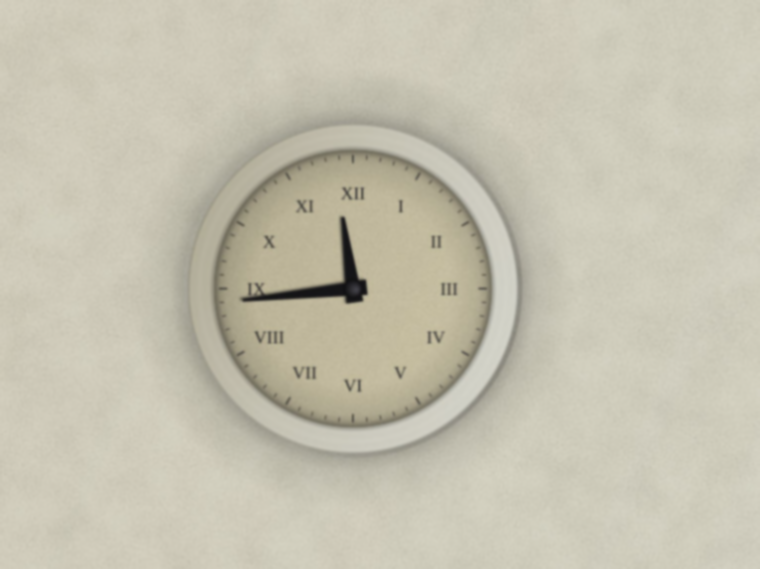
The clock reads 11.44
